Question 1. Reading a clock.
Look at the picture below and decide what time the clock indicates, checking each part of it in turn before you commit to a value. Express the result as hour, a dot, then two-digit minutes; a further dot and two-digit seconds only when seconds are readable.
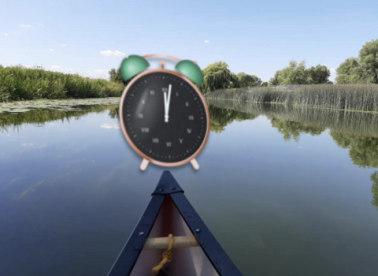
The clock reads 12.02
